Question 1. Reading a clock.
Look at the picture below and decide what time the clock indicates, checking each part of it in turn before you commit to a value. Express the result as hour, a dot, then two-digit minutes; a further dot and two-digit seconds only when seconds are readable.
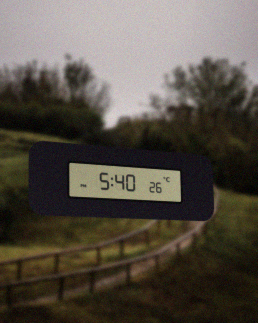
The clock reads 5.40
